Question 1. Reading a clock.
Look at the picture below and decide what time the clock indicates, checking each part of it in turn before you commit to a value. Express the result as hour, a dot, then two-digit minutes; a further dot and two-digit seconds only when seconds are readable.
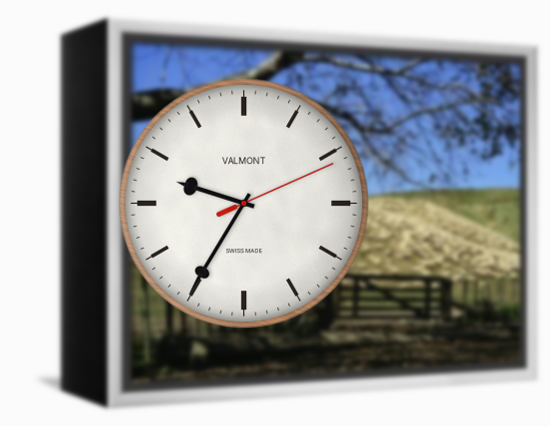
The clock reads 9.35.11
